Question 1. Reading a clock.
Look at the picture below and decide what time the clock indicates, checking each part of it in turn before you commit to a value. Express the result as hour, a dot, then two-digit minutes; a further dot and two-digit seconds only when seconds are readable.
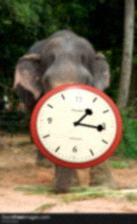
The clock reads 1.16
